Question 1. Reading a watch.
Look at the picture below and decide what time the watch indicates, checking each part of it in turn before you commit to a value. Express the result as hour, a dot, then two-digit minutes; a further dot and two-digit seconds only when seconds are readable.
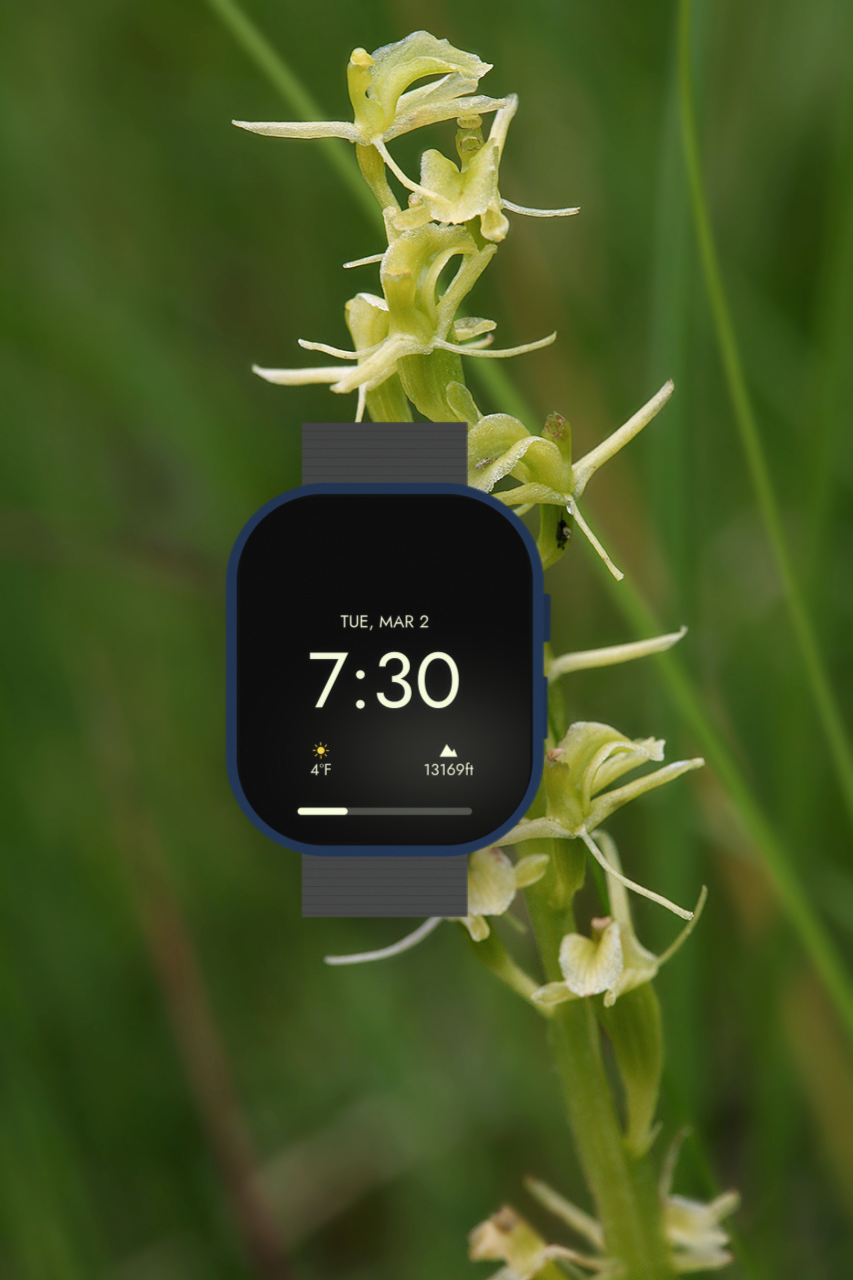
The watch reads 7.30
